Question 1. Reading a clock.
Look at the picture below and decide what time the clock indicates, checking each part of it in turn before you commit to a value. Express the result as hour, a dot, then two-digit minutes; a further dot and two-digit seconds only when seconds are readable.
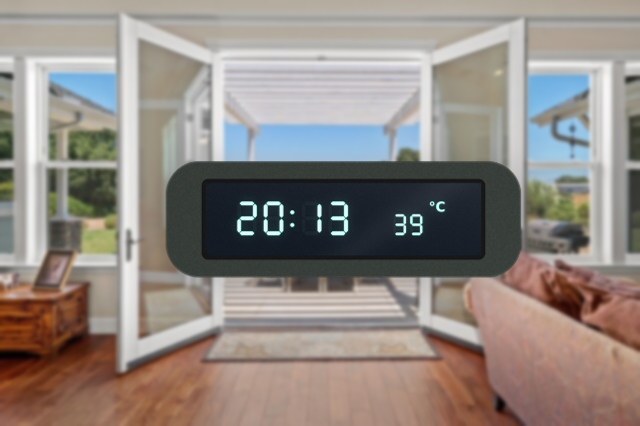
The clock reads 20.13
